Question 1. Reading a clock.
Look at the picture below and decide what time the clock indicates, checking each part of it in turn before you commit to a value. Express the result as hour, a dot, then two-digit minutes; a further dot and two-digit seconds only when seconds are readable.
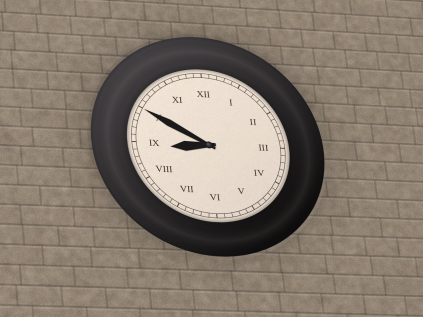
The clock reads 8.50
